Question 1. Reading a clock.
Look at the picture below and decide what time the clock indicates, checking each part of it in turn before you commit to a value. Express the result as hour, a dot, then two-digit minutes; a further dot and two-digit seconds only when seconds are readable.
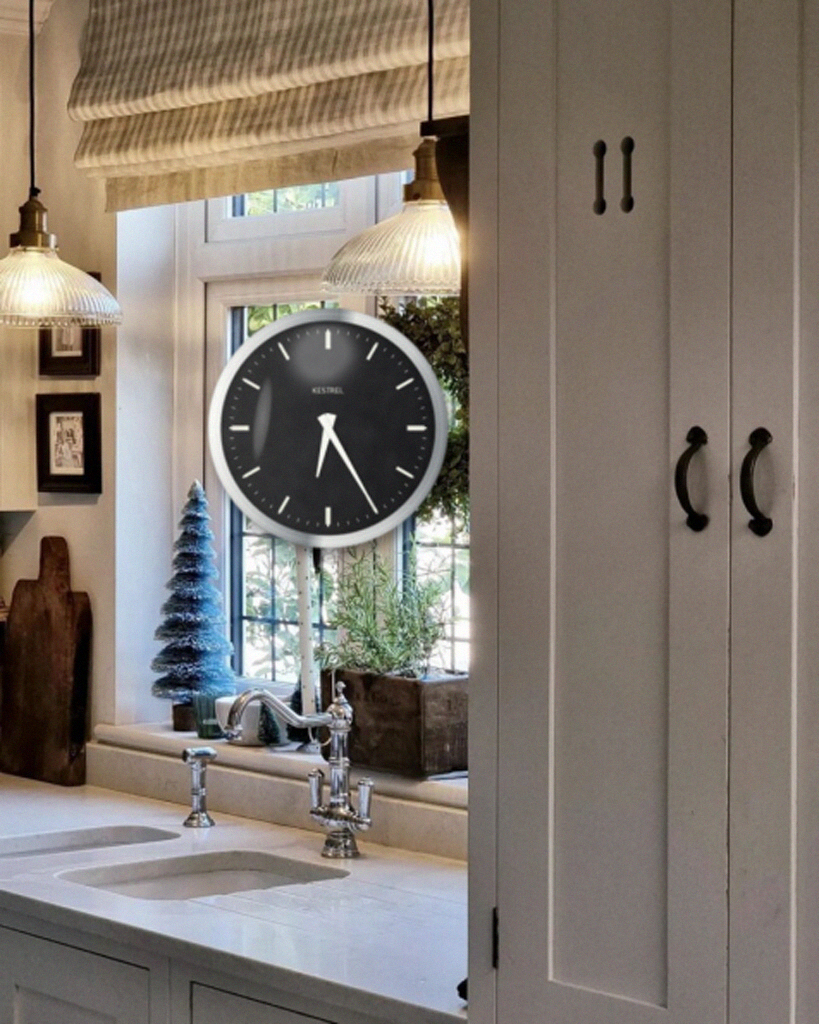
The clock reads 6.25
